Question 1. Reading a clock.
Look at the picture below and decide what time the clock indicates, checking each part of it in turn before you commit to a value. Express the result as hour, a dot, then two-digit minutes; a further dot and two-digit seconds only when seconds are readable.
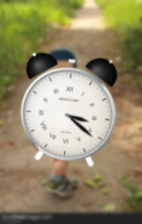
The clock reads 3.21
